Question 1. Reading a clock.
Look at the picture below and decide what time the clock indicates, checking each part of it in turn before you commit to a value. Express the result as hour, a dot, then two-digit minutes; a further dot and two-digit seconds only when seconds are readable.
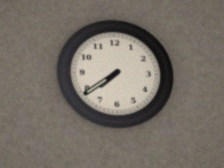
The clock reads 7.39
